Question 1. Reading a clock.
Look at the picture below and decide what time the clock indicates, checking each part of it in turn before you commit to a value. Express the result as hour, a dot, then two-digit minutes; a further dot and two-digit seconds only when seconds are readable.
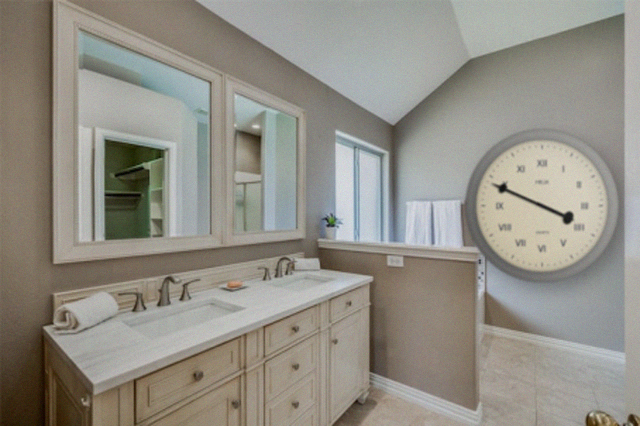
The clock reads 3.49
